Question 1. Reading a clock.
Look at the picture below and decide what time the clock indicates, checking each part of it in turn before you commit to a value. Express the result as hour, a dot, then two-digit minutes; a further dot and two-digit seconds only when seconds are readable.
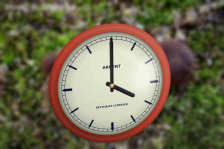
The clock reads 4.00
